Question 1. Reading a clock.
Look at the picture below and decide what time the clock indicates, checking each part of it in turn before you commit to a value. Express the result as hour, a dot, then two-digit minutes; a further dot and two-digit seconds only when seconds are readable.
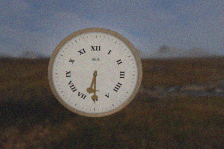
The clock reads 6.30
